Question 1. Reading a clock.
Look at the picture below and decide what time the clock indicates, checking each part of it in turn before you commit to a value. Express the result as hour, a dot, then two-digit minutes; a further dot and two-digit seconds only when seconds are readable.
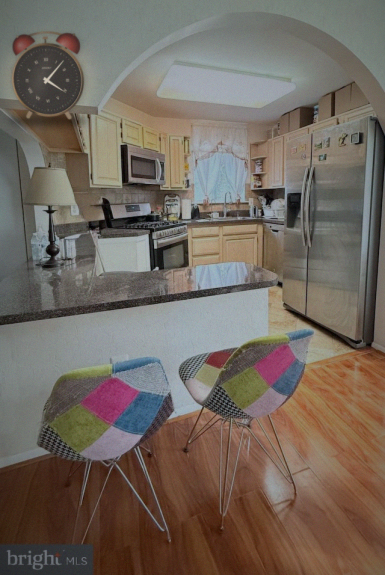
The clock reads 4.07
